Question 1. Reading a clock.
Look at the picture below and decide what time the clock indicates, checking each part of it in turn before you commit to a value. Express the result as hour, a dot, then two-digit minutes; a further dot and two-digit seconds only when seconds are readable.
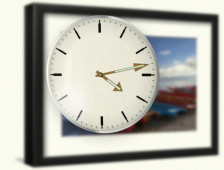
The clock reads 4.13
